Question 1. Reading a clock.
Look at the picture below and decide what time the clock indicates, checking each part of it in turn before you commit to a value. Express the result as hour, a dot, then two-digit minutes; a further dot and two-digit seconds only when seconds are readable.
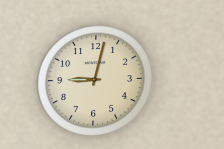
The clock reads 9.02
